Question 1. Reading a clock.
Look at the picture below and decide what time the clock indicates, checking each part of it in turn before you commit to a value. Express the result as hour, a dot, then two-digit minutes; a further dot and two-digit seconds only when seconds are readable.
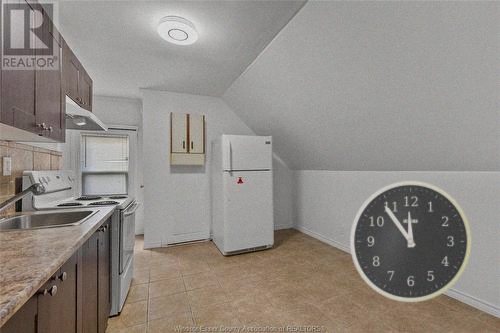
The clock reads 11.54
